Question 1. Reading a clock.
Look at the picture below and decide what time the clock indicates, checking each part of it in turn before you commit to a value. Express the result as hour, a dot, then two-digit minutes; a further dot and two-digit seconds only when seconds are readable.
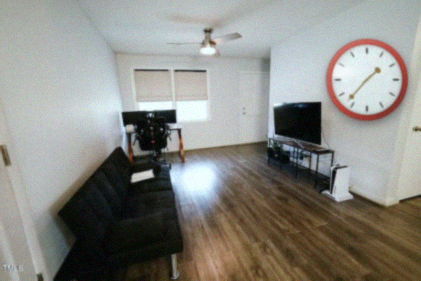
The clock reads 1.37
